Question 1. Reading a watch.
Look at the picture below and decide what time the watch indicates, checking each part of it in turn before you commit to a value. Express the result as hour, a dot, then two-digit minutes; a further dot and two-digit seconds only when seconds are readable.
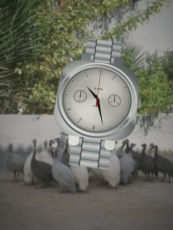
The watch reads 10.27
